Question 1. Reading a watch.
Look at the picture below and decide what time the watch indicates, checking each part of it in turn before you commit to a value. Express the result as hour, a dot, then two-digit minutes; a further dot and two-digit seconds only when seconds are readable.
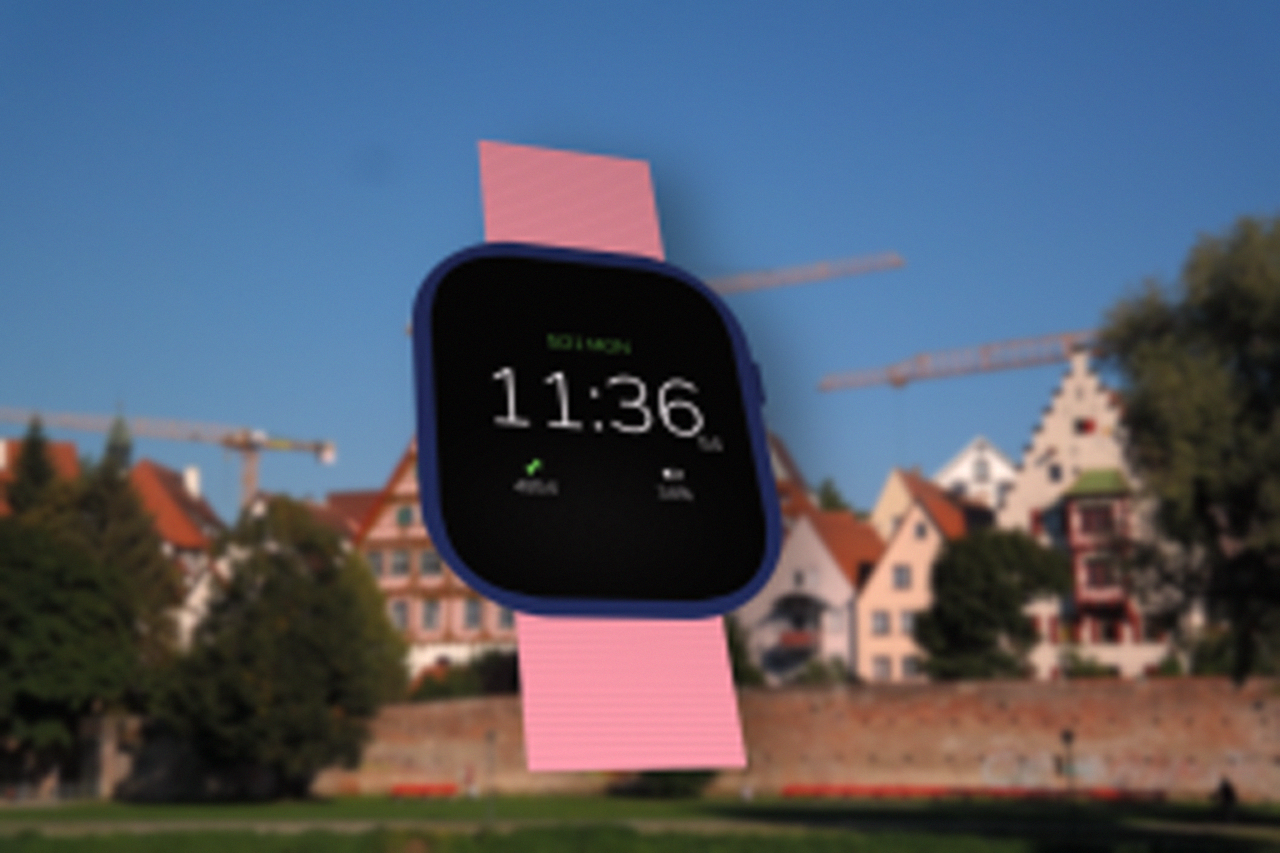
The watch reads 11.36
